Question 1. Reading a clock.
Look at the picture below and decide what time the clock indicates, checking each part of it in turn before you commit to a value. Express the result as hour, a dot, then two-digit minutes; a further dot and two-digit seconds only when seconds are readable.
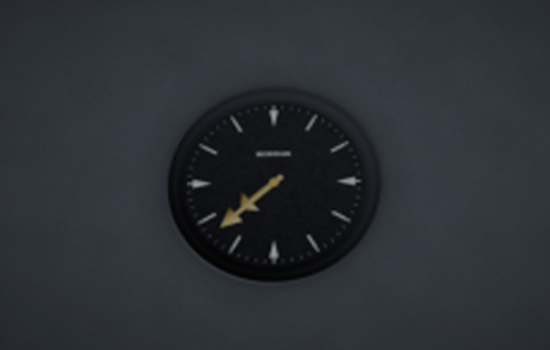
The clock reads 7.38
